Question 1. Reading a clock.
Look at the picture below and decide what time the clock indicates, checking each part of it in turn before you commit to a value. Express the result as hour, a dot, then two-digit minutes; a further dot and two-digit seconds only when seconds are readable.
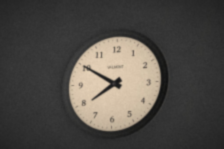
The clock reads 7.50
